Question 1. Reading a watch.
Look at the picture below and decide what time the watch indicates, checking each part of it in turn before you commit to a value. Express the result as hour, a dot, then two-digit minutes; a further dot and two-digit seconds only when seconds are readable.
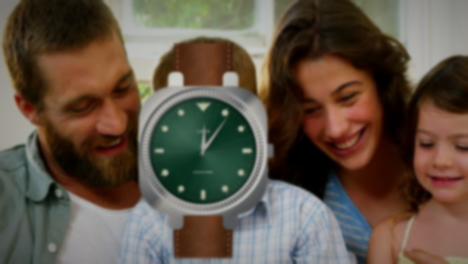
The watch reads 12.06
